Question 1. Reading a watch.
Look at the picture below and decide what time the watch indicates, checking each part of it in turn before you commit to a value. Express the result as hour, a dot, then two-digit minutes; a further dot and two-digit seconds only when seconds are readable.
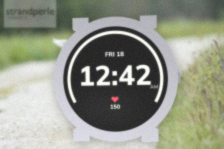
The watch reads 12.42
